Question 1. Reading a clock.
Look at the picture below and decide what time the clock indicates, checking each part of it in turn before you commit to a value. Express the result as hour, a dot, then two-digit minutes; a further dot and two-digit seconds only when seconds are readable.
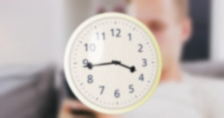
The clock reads 3.44
